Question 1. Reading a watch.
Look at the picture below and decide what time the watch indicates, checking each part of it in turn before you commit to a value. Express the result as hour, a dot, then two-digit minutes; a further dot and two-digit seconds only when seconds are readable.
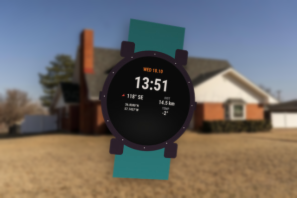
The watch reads 13.51
